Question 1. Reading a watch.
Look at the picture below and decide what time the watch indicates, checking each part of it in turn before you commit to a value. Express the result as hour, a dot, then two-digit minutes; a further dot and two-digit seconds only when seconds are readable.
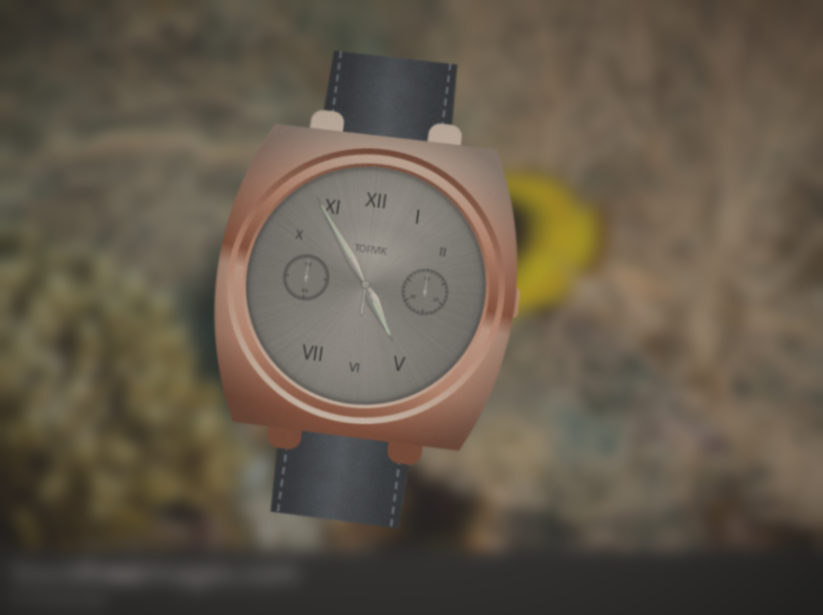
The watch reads 4.54
